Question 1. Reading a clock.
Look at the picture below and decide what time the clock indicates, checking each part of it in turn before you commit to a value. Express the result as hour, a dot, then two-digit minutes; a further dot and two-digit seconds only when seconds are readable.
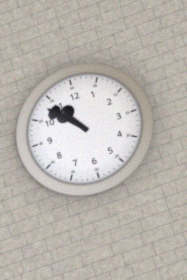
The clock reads 10.53
